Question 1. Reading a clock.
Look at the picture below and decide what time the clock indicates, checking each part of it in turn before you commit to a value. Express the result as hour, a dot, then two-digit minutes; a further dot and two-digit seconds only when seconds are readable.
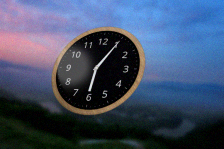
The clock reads 6.05
